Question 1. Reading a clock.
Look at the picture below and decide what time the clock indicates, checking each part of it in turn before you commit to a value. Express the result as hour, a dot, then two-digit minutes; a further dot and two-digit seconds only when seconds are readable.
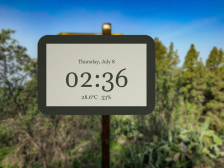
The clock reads 2.36
